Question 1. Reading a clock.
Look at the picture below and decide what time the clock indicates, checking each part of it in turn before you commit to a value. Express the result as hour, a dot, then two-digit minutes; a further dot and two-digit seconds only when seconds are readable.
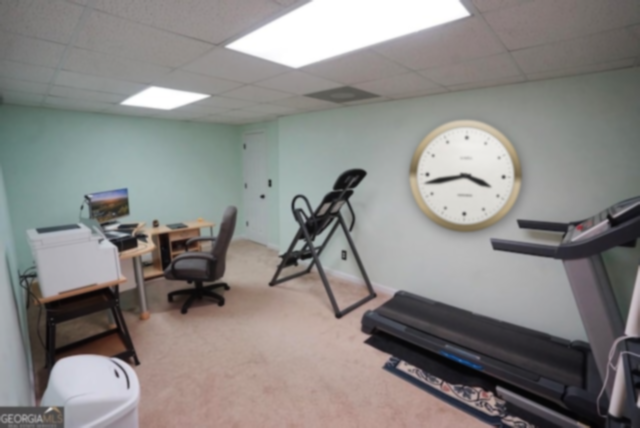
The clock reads 3.43
